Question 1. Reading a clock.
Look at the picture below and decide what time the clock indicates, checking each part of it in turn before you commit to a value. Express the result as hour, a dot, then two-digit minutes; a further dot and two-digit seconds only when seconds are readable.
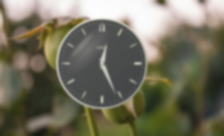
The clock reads 12.26
